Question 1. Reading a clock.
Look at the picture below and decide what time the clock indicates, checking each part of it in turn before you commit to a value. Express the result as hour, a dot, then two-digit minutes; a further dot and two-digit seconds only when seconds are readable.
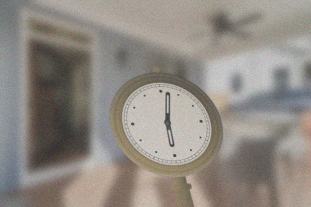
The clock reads 6.02
